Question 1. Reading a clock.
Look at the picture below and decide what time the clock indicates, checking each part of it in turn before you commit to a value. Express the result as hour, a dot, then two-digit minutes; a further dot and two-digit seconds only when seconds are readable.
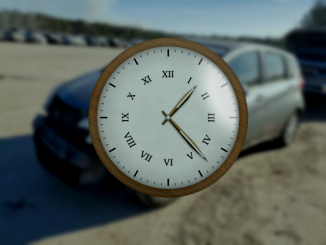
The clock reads 1.23
